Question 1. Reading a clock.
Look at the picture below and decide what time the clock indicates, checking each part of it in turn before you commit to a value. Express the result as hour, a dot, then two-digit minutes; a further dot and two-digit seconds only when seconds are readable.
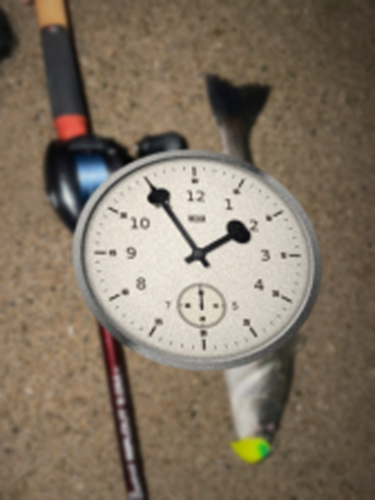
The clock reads 1.55
